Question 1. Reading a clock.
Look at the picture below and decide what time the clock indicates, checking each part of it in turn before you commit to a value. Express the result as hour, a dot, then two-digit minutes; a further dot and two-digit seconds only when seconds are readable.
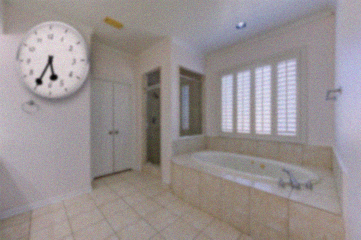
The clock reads 5.35
